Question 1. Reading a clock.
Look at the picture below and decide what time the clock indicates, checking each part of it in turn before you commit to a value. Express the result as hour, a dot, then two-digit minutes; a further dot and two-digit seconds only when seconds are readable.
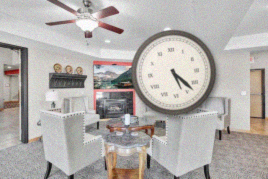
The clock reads 5.23
